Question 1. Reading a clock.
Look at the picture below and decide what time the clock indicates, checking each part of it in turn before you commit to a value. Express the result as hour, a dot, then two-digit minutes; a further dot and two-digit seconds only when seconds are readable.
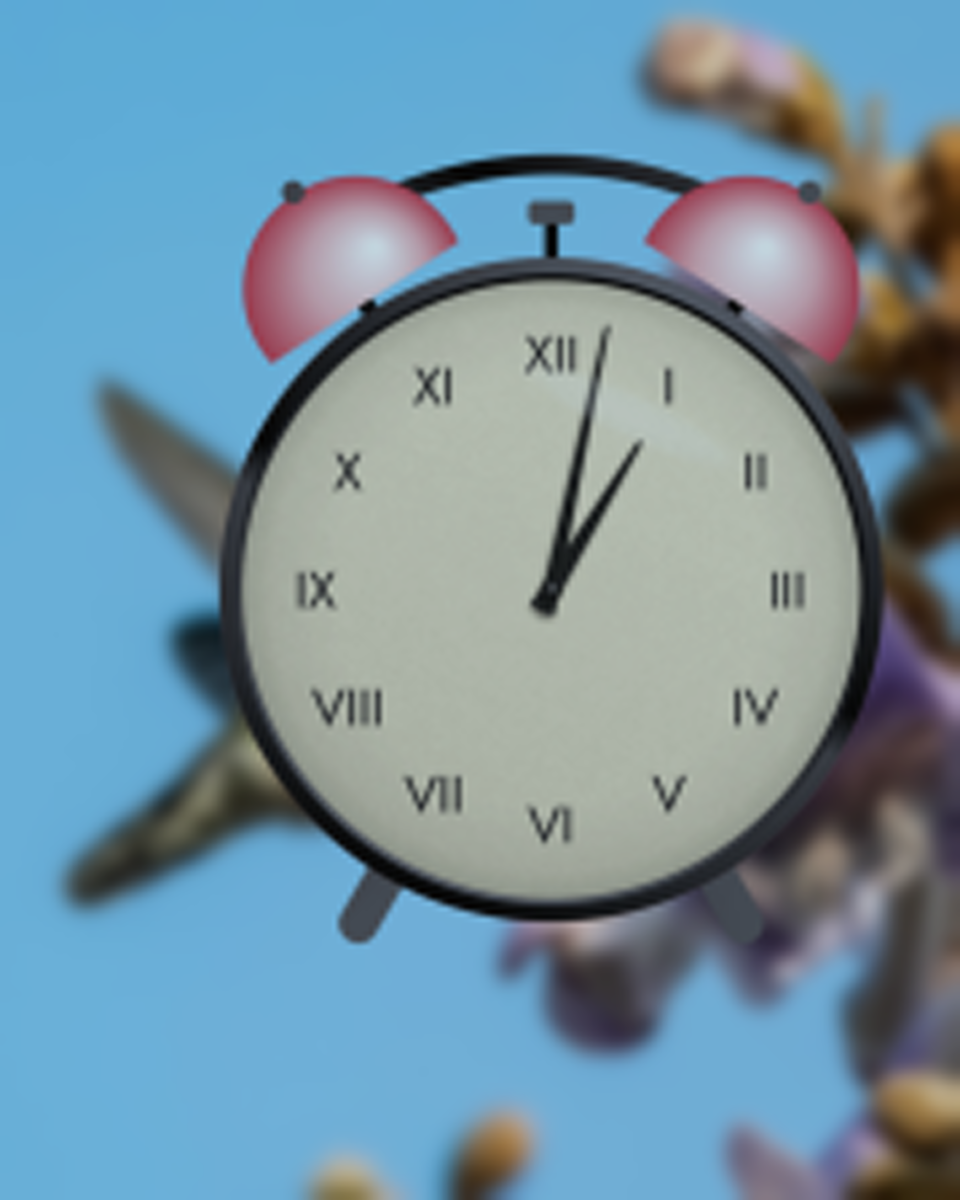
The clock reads 1.02
